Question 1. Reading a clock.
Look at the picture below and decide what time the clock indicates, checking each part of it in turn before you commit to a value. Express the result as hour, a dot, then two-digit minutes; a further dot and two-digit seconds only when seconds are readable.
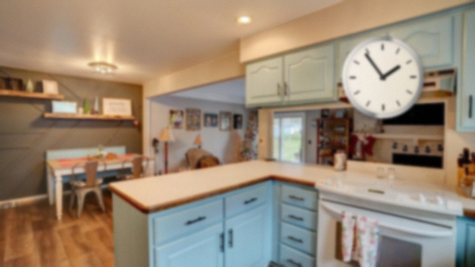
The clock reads 1.54
